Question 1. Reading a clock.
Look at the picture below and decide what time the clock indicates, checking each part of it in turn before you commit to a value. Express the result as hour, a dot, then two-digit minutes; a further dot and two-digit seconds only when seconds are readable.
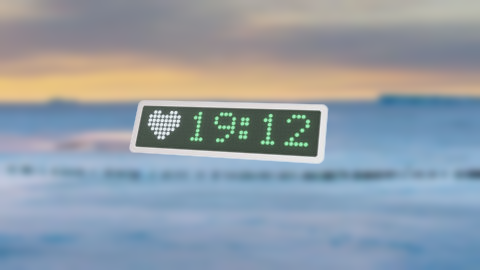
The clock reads 19.12
